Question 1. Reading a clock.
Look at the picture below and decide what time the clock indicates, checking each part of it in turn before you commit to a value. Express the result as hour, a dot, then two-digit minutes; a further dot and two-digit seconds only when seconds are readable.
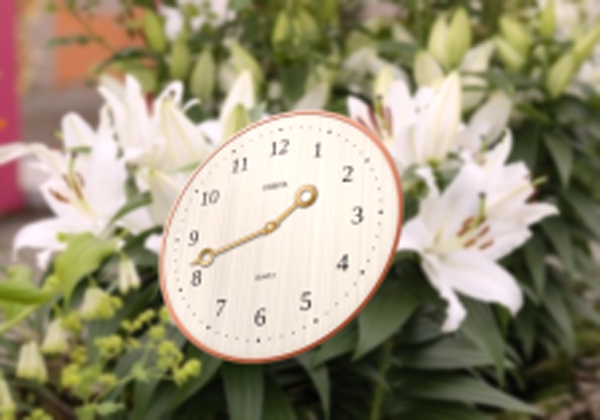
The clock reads 1.42
